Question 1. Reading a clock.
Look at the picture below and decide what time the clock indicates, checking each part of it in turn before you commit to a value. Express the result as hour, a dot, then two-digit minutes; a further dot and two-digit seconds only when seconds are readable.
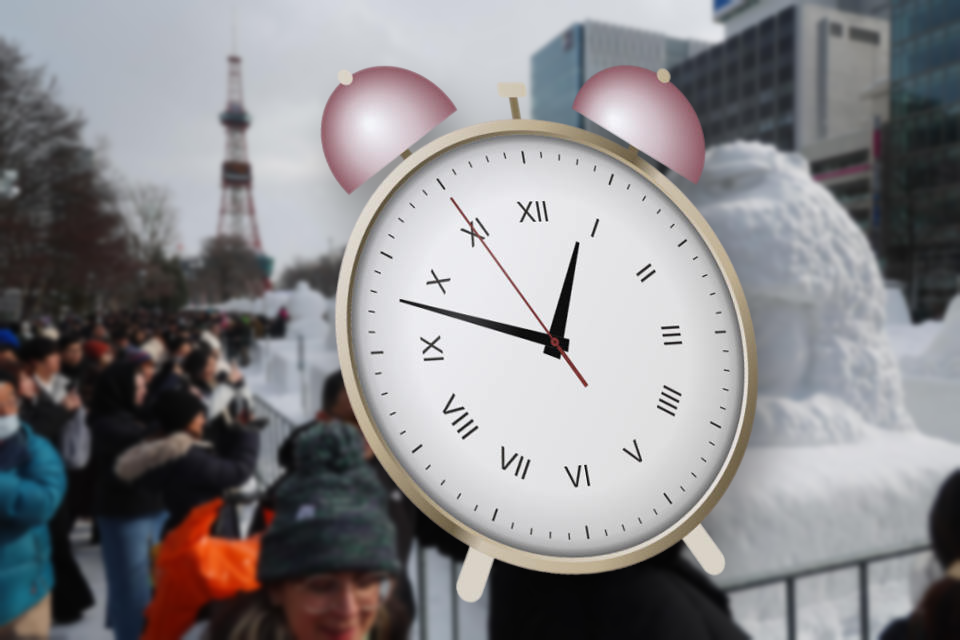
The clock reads 12.47.55
